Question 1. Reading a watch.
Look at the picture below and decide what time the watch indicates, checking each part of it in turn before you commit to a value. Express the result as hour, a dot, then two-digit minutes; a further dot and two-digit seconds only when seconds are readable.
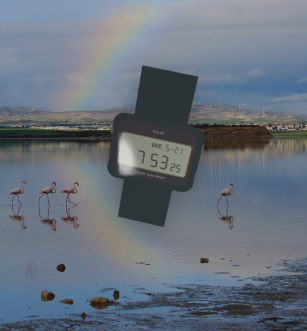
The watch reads 7.53.25
